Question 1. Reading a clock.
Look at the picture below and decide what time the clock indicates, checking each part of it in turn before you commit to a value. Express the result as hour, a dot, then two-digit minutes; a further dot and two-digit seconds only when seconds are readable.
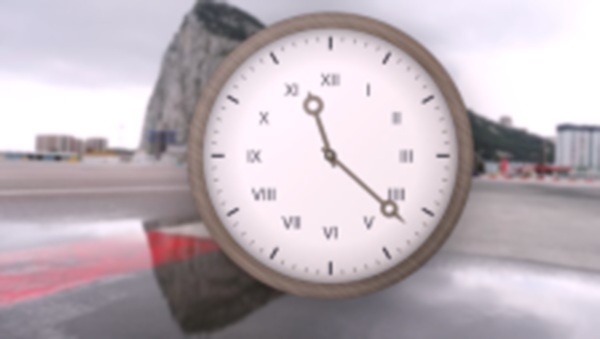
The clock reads 11.22
